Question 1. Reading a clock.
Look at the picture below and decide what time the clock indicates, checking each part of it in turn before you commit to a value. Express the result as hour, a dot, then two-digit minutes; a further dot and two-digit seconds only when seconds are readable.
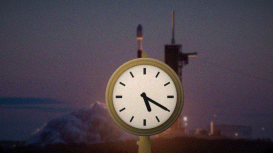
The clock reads 5.20
